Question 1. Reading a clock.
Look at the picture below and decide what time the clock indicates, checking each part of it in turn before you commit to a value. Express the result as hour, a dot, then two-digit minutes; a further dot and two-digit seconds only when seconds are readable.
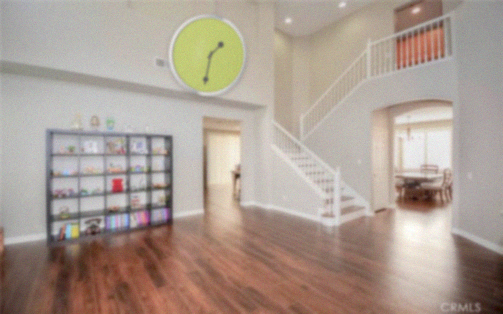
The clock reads 1.32
